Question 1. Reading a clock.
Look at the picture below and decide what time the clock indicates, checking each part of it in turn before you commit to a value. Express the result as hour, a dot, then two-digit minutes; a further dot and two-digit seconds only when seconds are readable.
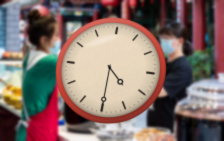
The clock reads 4.30
